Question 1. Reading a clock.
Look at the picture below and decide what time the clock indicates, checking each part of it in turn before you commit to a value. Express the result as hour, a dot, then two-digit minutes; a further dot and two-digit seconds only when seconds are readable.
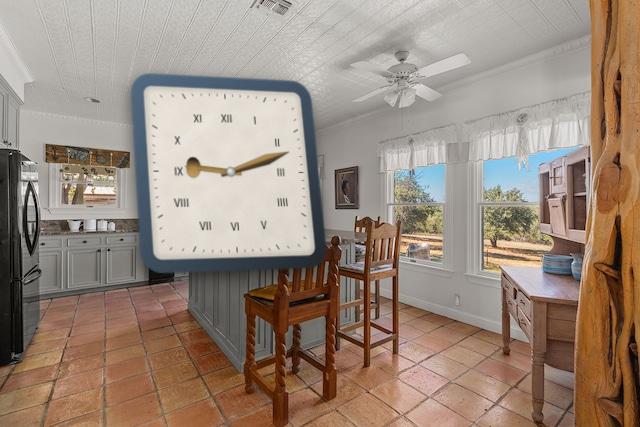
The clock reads 9.12
